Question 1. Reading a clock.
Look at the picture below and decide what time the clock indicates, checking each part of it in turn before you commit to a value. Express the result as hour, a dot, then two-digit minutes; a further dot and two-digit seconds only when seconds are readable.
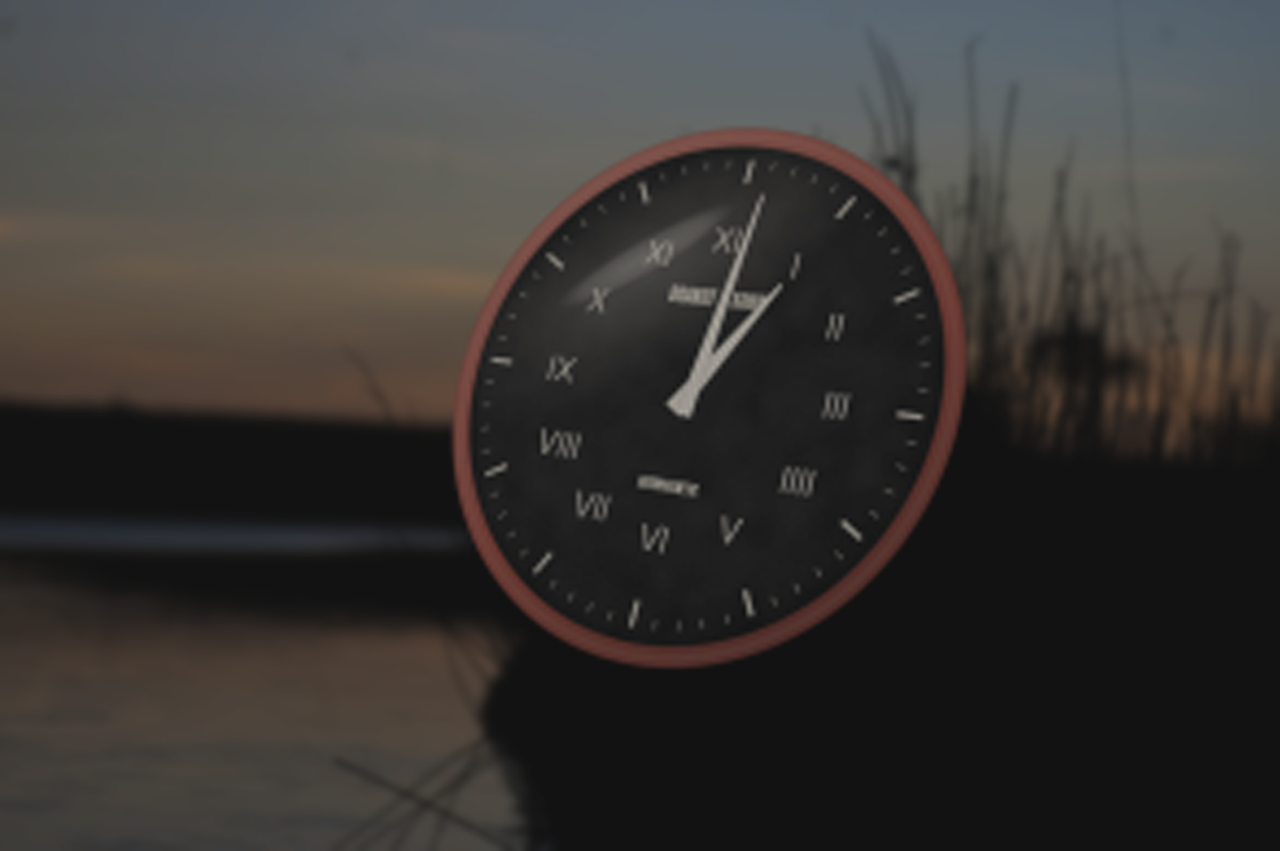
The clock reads 1.01
